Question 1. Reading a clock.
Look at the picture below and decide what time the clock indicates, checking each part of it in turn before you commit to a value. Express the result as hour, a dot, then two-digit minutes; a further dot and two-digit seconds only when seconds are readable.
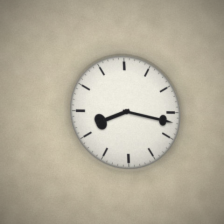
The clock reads 8.17
